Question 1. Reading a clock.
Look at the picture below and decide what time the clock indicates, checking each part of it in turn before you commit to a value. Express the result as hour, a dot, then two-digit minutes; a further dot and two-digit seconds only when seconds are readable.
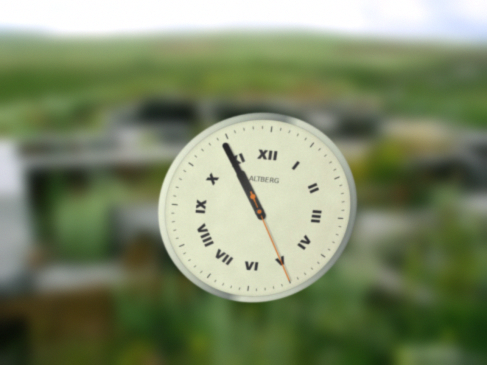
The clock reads 10.54.25
